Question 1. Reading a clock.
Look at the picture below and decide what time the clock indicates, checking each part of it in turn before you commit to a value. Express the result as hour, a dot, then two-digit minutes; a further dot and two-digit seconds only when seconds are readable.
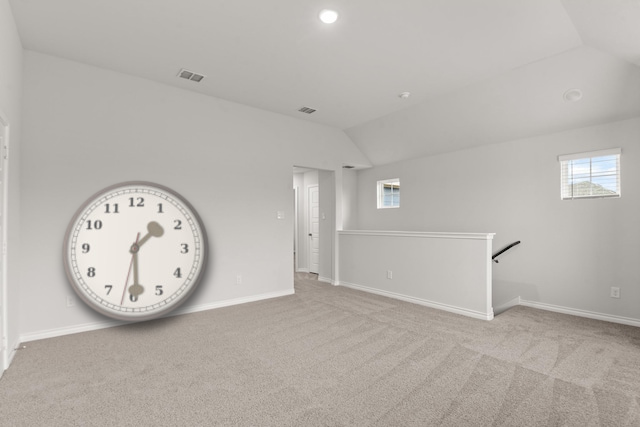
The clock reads 1.29.32
